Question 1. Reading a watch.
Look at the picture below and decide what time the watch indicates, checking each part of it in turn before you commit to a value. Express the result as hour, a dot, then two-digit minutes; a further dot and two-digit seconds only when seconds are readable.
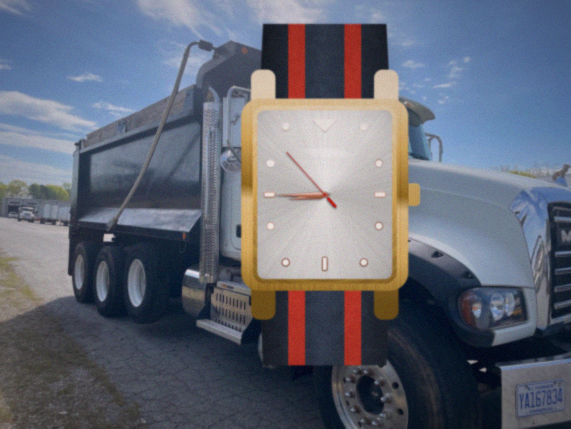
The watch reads 8.44.53
